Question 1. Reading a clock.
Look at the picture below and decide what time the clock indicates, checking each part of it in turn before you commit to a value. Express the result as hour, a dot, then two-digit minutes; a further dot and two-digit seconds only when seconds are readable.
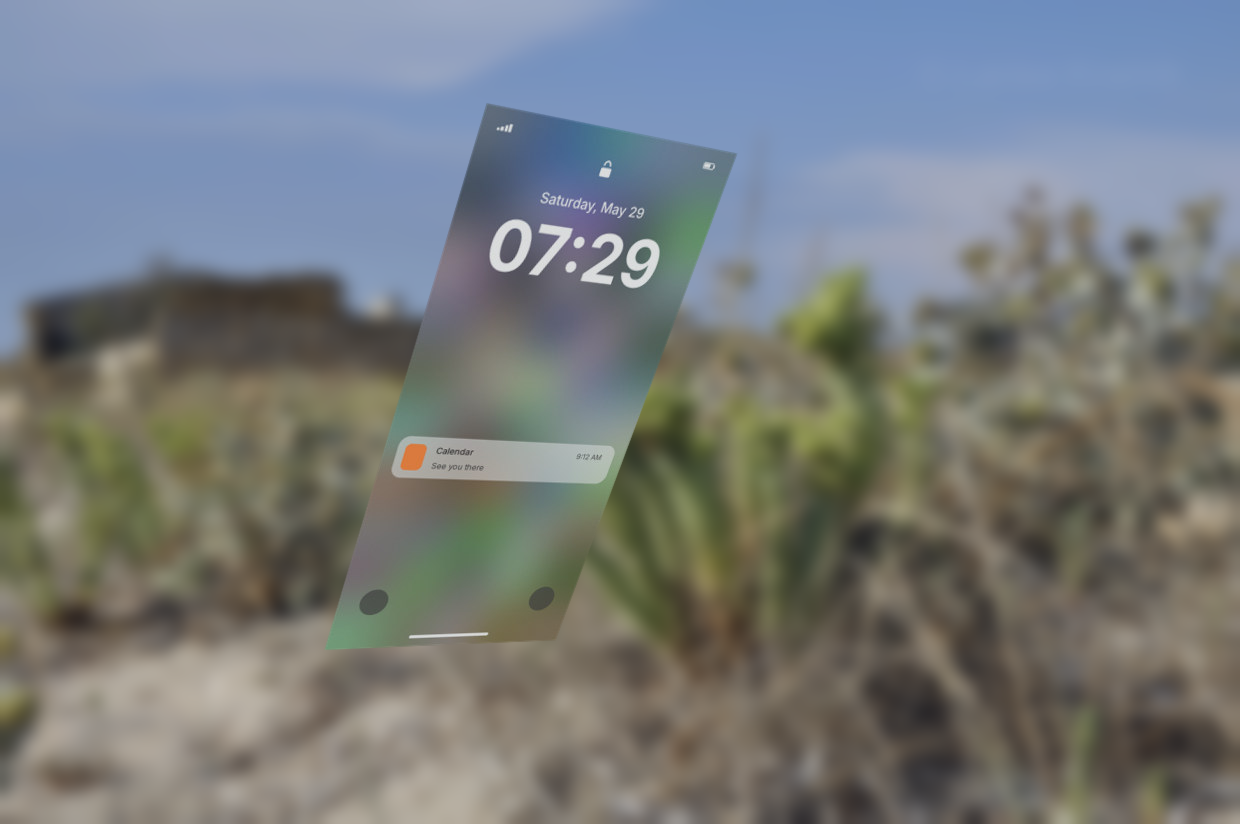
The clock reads 7.29
